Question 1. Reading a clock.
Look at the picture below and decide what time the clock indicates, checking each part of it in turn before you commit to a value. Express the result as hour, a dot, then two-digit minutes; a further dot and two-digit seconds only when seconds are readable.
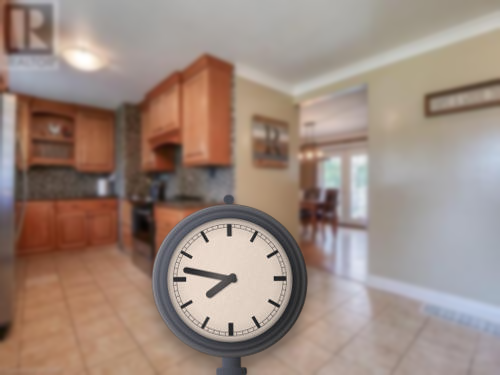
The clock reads 7.47
